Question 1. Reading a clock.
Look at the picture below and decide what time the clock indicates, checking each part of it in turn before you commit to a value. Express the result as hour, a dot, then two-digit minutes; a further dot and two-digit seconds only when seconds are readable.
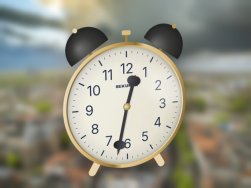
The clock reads 12.32
